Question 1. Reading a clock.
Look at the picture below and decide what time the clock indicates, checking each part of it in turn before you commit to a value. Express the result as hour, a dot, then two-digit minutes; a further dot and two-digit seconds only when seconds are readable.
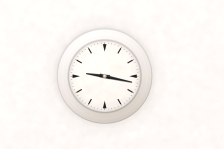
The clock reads 9.17
